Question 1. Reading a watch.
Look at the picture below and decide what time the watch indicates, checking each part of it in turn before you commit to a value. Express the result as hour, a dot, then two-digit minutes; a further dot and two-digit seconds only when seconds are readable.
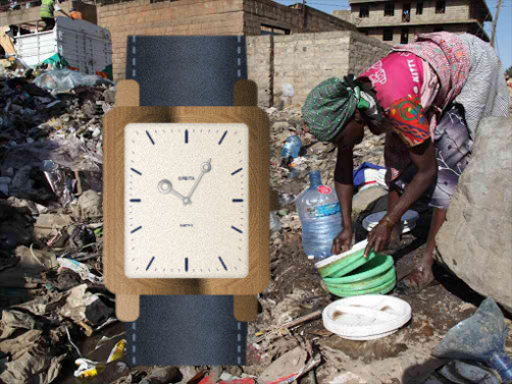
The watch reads 10.05
